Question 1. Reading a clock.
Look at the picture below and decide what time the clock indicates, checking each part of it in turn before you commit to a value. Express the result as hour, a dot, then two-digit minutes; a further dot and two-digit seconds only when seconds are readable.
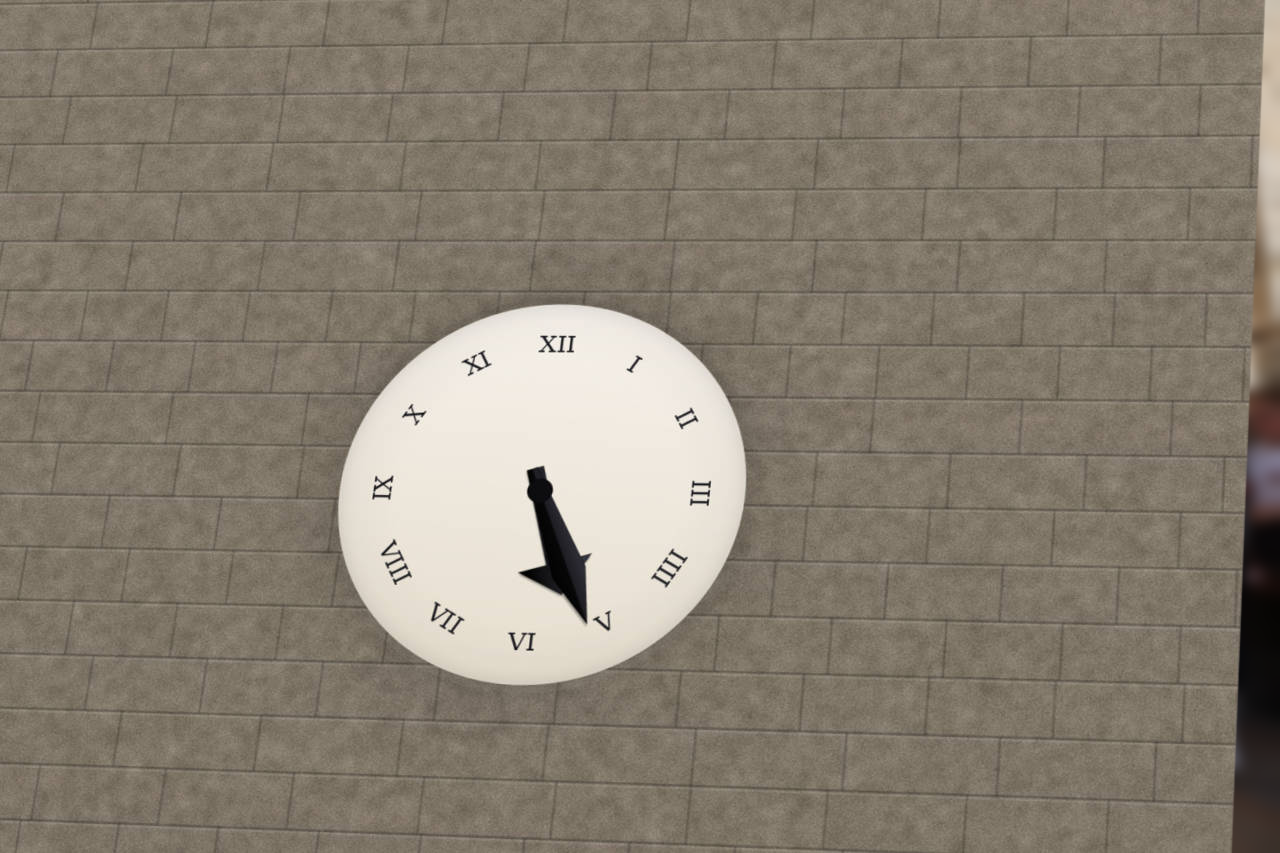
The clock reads 5.26
